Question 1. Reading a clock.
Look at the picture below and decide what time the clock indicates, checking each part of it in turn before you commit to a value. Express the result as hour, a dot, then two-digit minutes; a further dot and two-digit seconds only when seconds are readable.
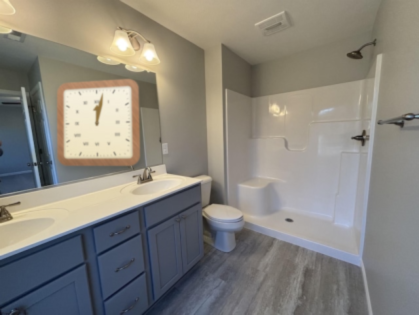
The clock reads 12.02
